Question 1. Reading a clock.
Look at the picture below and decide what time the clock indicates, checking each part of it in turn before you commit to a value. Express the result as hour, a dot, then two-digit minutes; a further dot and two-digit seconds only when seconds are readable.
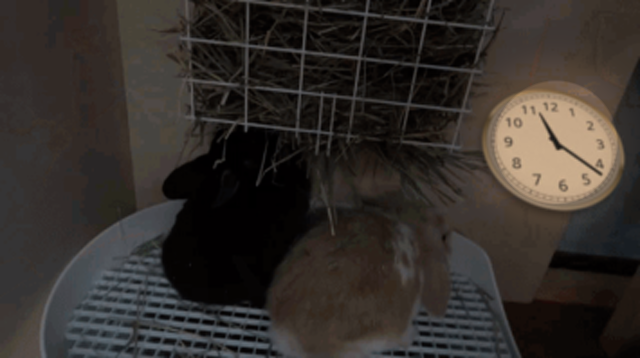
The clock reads 11.22
